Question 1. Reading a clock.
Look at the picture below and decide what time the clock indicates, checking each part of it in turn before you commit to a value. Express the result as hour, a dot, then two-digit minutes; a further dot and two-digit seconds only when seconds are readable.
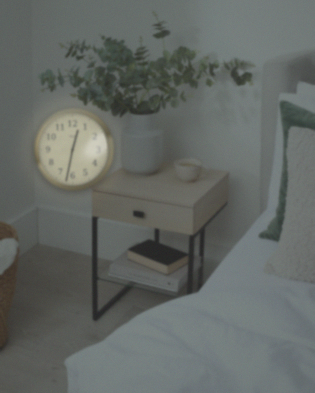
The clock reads 12.32
